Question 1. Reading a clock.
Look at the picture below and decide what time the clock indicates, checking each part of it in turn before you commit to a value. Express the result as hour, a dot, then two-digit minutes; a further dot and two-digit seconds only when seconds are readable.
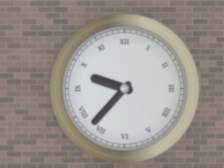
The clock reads 9.37
